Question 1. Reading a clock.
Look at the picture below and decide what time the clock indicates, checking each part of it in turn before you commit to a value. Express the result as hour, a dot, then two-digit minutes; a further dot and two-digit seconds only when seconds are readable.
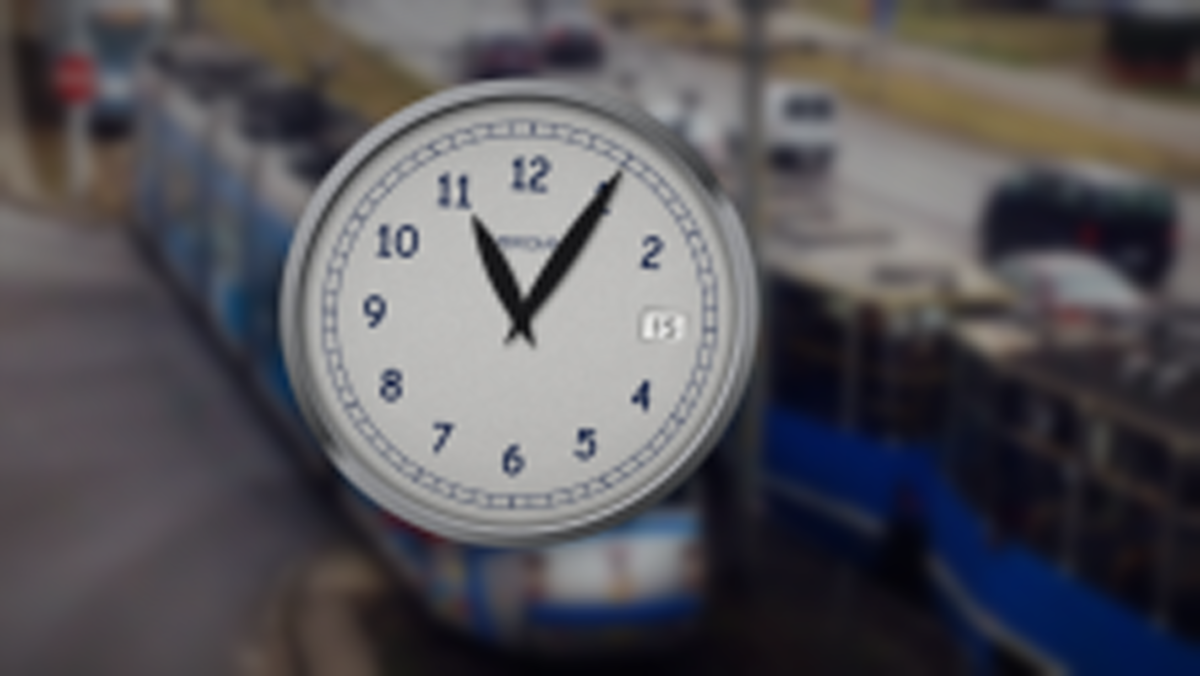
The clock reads 11.05
